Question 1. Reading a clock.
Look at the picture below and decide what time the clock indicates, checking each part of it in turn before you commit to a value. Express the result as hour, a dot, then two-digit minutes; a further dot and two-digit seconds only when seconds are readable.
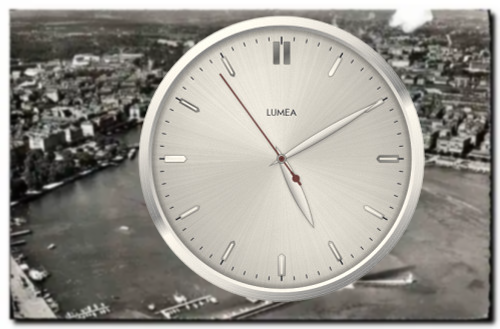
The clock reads 5.09.54
